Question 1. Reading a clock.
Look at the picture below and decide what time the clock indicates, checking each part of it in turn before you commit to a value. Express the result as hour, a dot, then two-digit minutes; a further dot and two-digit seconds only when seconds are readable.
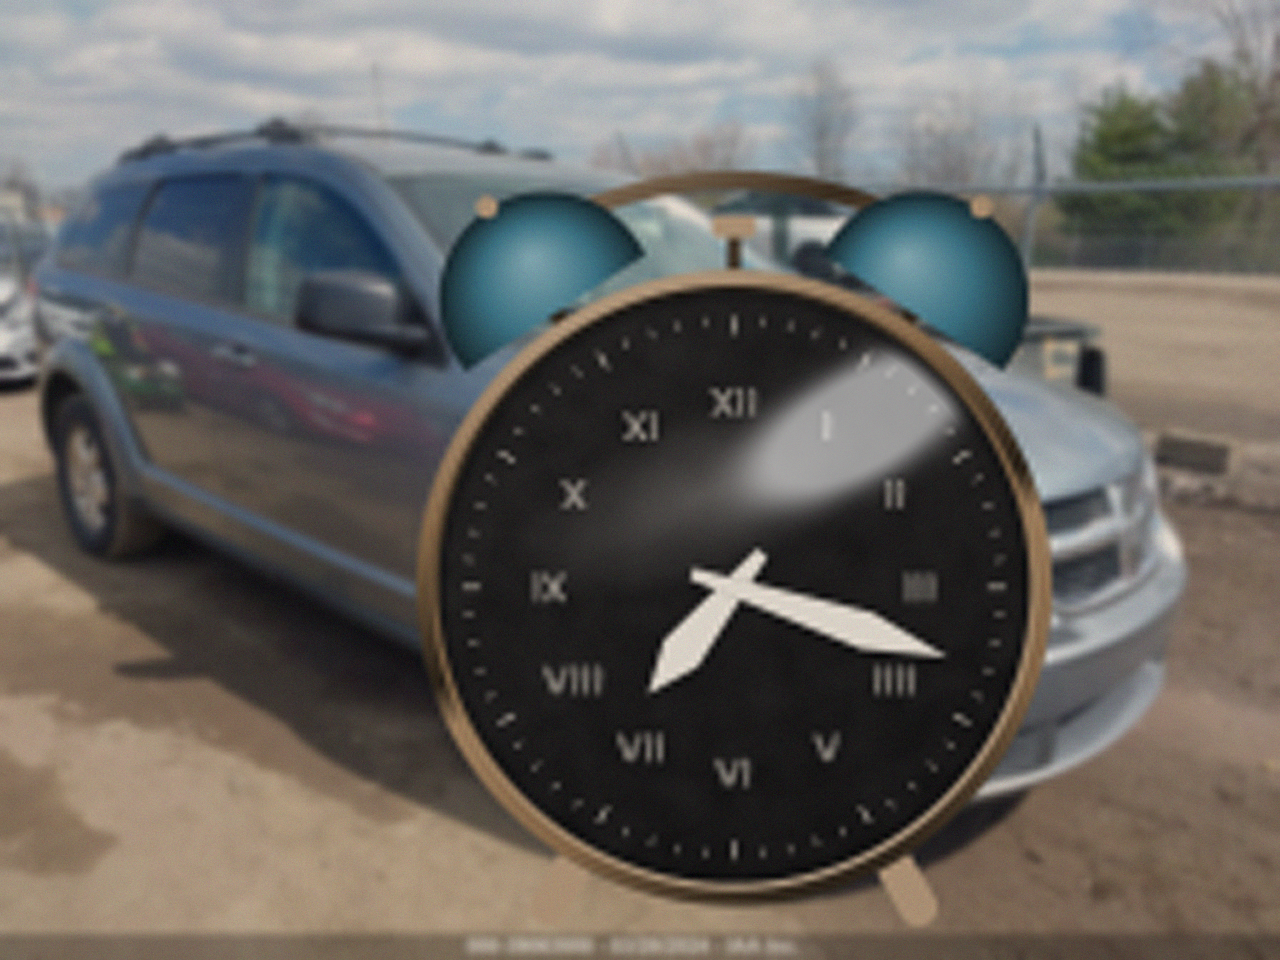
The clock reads 7.18
